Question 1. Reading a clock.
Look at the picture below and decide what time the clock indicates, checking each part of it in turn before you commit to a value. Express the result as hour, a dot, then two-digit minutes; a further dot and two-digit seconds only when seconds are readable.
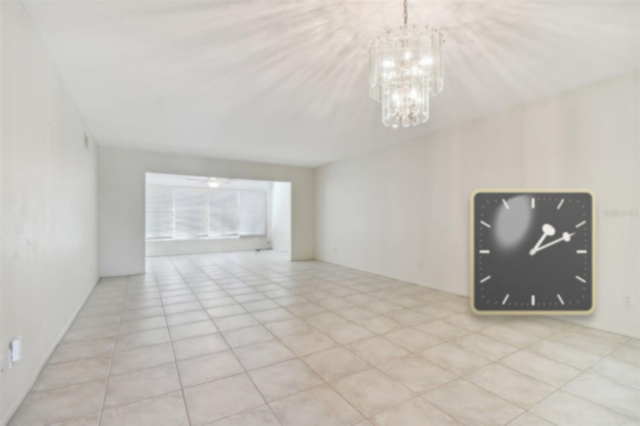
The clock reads 1.11
